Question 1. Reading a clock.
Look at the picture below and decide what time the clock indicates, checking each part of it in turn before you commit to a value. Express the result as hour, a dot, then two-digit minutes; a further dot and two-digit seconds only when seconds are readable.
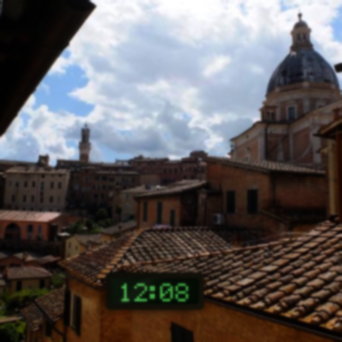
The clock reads 12.08
